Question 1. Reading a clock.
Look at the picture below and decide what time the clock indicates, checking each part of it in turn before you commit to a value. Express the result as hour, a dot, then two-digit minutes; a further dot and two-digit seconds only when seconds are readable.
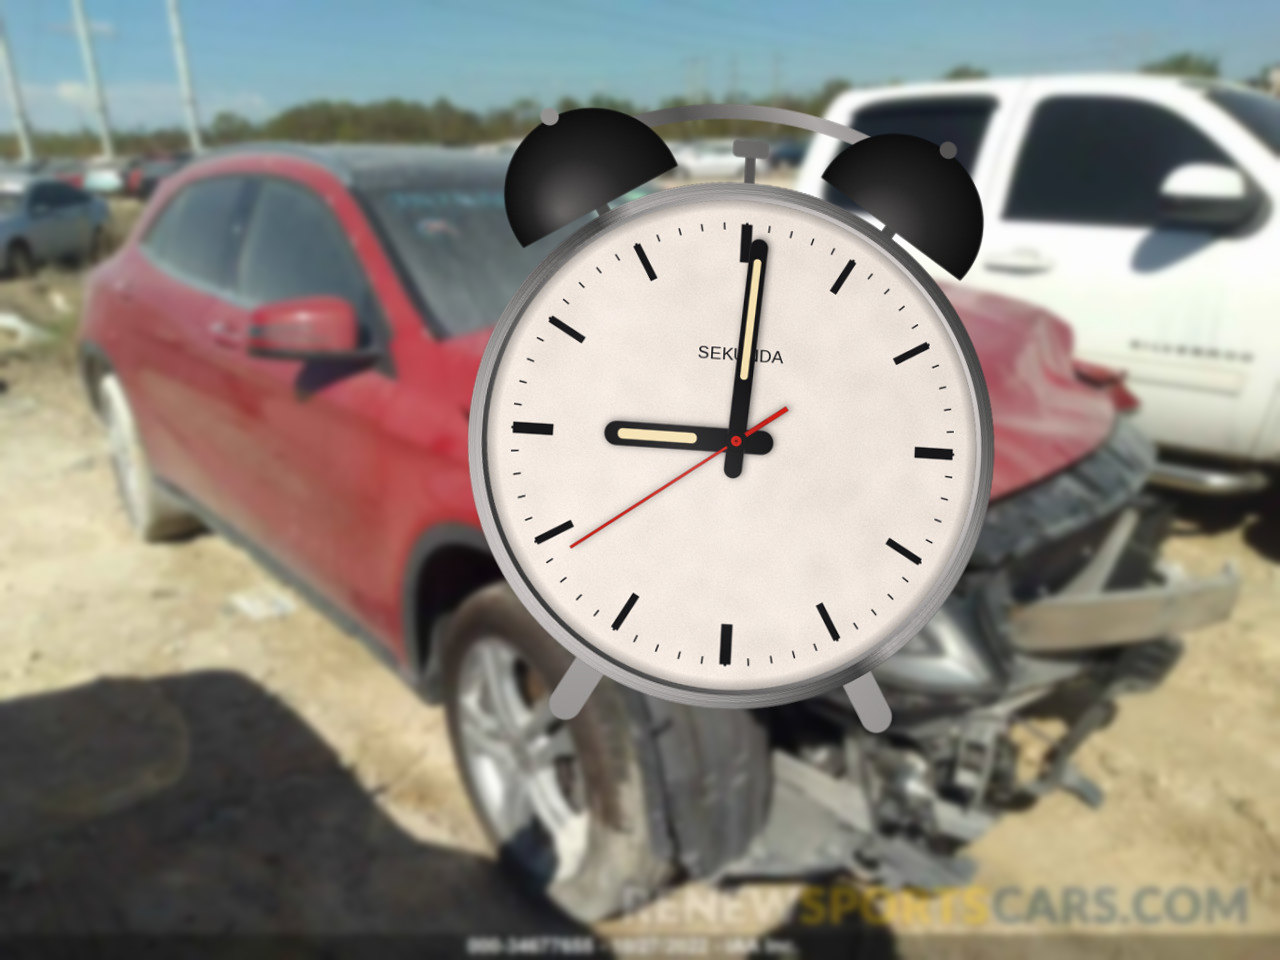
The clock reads 9.00.39
